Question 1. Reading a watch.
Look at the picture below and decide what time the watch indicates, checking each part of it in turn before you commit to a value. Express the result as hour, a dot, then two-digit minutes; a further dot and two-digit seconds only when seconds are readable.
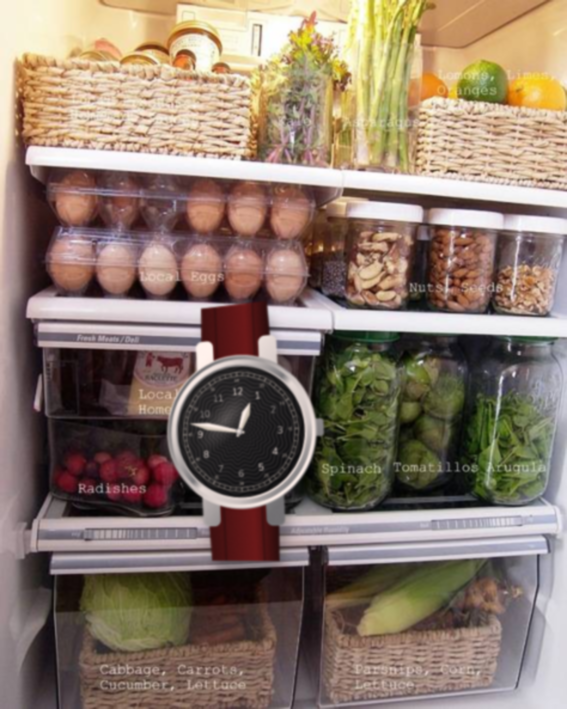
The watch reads 12.47
